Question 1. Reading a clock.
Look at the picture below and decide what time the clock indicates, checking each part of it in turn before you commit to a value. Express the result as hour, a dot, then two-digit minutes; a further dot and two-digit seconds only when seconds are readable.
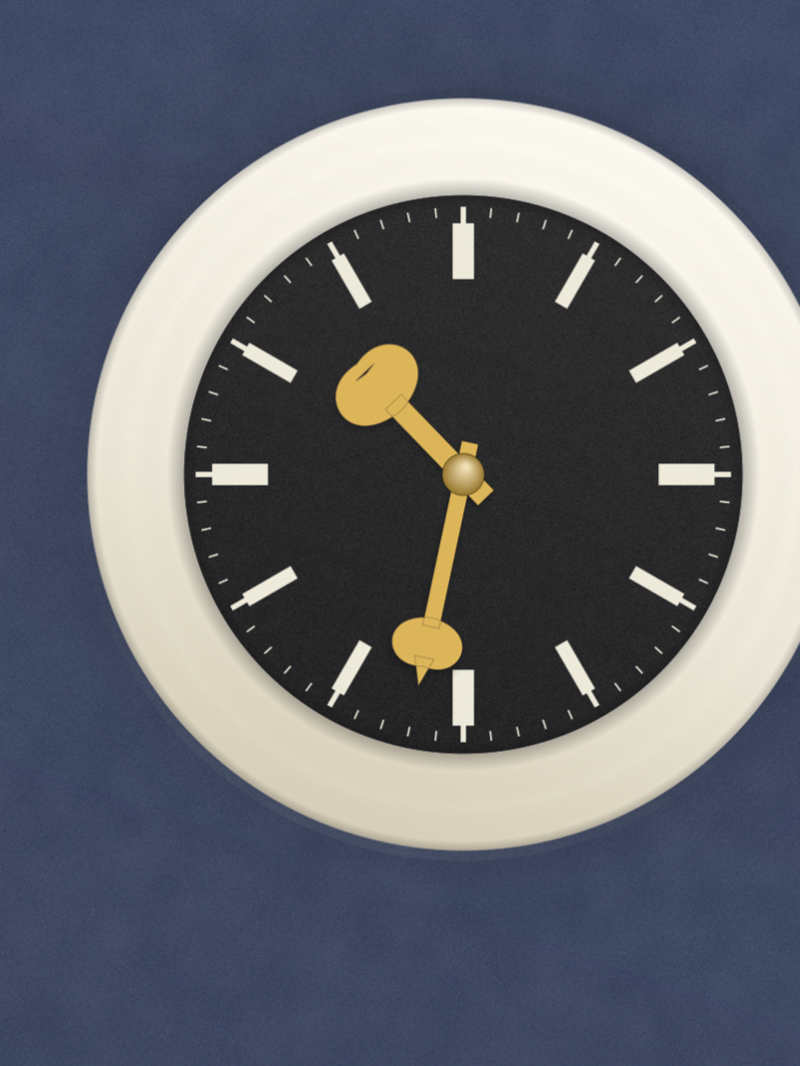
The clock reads 10.32
